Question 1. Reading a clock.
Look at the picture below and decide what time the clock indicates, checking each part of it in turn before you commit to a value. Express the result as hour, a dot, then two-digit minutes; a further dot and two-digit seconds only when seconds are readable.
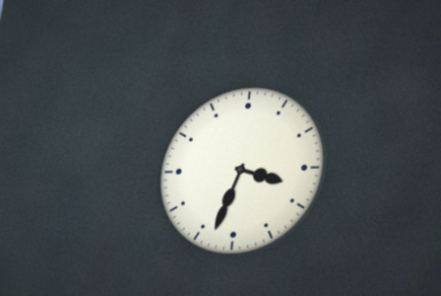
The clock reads 3.33
